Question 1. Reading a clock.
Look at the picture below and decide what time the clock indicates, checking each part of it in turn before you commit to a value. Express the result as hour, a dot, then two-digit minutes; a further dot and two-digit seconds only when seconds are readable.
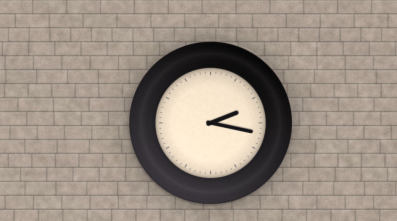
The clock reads 2.17
